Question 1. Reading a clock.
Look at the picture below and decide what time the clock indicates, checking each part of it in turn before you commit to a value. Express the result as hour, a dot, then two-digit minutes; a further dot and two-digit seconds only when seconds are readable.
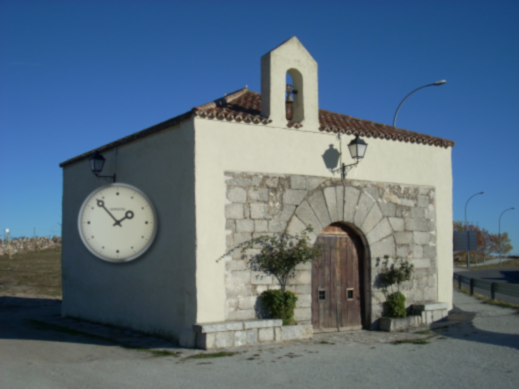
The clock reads 1.53
